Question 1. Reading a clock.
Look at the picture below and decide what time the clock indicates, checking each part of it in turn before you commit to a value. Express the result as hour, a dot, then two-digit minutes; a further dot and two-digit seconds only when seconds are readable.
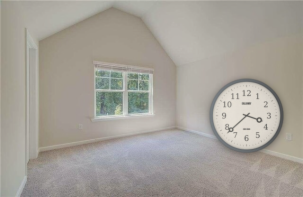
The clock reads 3.38
